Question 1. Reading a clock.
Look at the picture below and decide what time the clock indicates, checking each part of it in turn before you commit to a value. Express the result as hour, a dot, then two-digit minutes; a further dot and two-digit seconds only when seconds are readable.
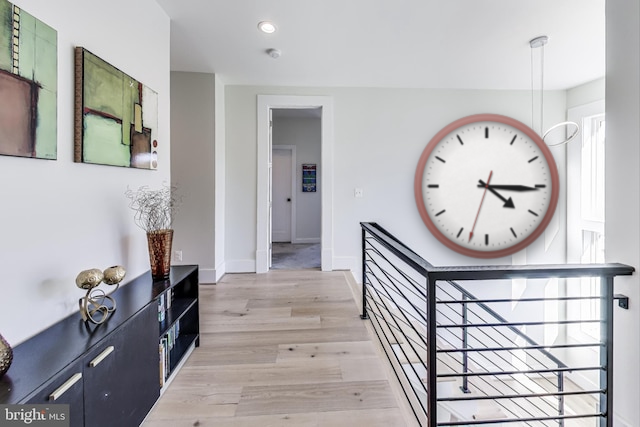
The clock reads 4.15.33
